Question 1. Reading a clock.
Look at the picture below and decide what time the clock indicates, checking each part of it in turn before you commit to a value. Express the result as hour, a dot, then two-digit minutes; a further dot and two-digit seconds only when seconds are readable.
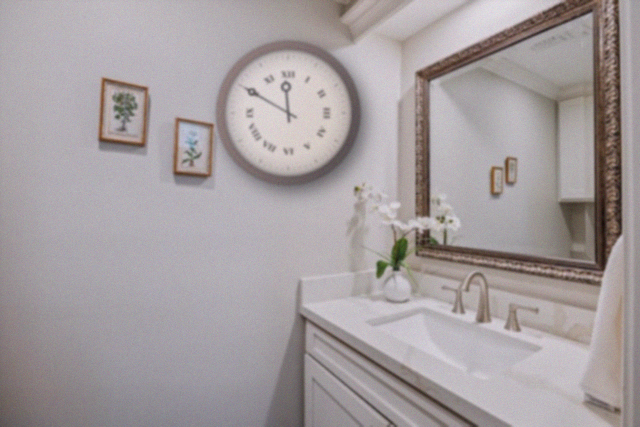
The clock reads 11.50
